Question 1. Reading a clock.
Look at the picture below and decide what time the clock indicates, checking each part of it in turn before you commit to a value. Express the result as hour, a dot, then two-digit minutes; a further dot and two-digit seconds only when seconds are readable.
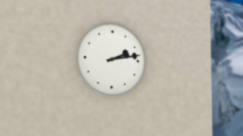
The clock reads 2.13
